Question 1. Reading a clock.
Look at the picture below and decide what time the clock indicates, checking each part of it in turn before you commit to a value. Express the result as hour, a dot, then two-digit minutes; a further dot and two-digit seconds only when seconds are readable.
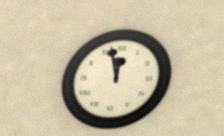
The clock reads 11.57
